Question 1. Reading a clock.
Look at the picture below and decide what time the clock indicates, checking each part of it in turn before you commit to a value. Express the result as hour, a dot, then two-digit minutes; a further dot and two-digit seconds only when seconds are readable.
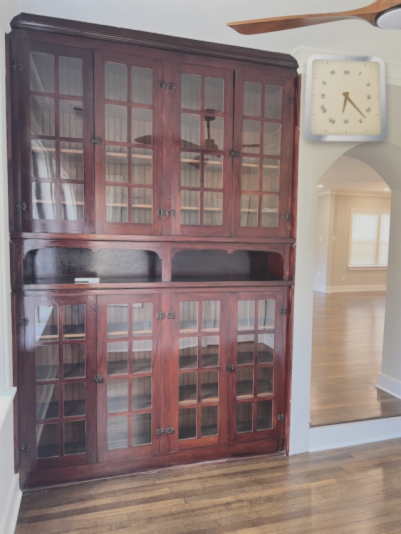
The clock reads 6.23
